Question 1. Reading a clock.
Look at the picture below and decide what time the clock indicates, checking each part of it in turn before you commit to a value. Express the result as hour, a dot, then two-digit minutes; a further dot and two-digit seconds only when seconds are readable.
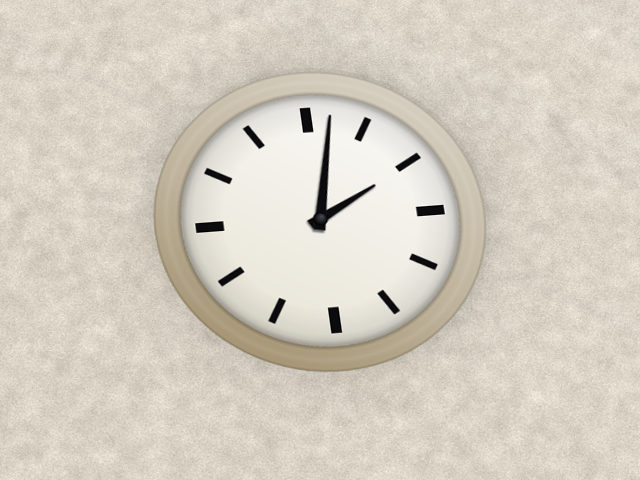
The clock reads 2.02
